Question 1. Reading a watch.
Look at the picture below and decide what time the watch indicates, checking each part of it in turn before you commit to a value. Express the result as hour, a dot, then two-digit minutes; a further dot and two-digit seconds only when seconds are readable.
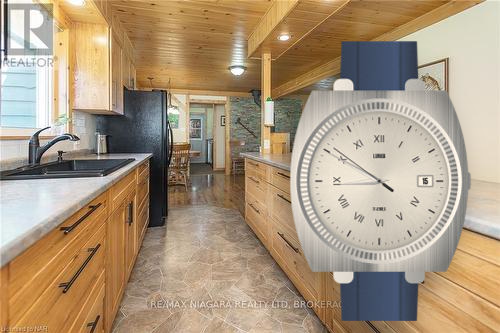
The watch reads 8.49.51
